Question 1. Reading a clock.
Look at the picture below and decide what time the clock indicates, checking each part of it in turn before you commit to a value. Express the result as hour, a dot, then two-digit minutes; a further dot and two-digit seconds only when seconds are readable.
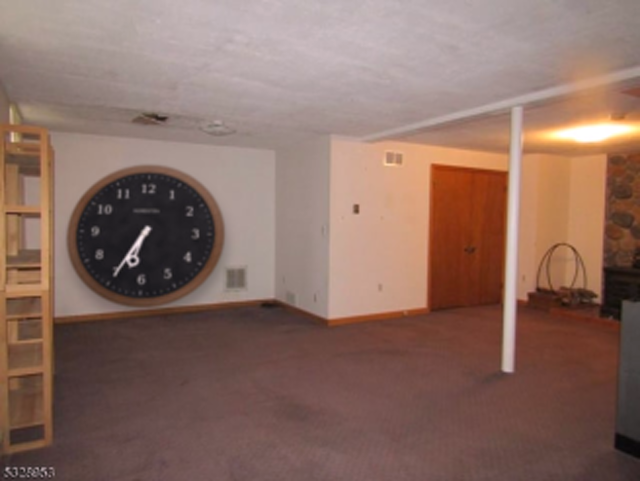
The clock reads 6.35
